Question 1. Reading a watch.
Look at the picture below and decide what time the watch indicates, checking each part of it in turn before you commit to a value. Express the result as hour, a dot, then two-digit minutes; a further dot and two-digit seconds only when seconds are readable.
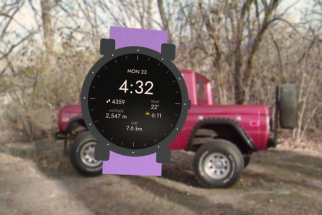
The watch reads 4.32
